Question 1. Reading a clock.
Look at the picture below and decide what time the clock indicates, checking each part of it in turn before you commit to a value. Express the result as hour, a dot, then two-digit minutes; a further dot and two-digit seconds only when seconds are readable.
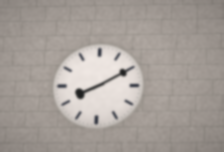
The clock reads 8.10
